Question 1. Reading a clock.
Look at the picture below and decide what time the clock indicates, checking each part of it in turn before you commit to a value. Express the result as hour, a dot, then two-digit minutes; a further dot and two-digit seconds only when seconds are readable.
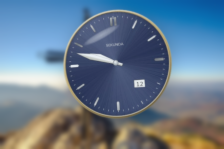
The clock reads 9.48
